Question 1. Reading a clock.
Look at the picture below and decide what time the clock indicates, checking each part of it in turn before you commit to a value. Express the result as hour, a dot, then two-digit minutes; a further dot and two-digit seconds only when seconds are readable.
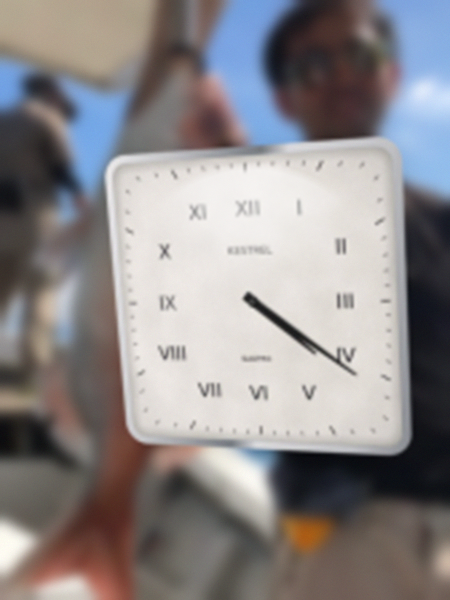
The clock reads 4.21
